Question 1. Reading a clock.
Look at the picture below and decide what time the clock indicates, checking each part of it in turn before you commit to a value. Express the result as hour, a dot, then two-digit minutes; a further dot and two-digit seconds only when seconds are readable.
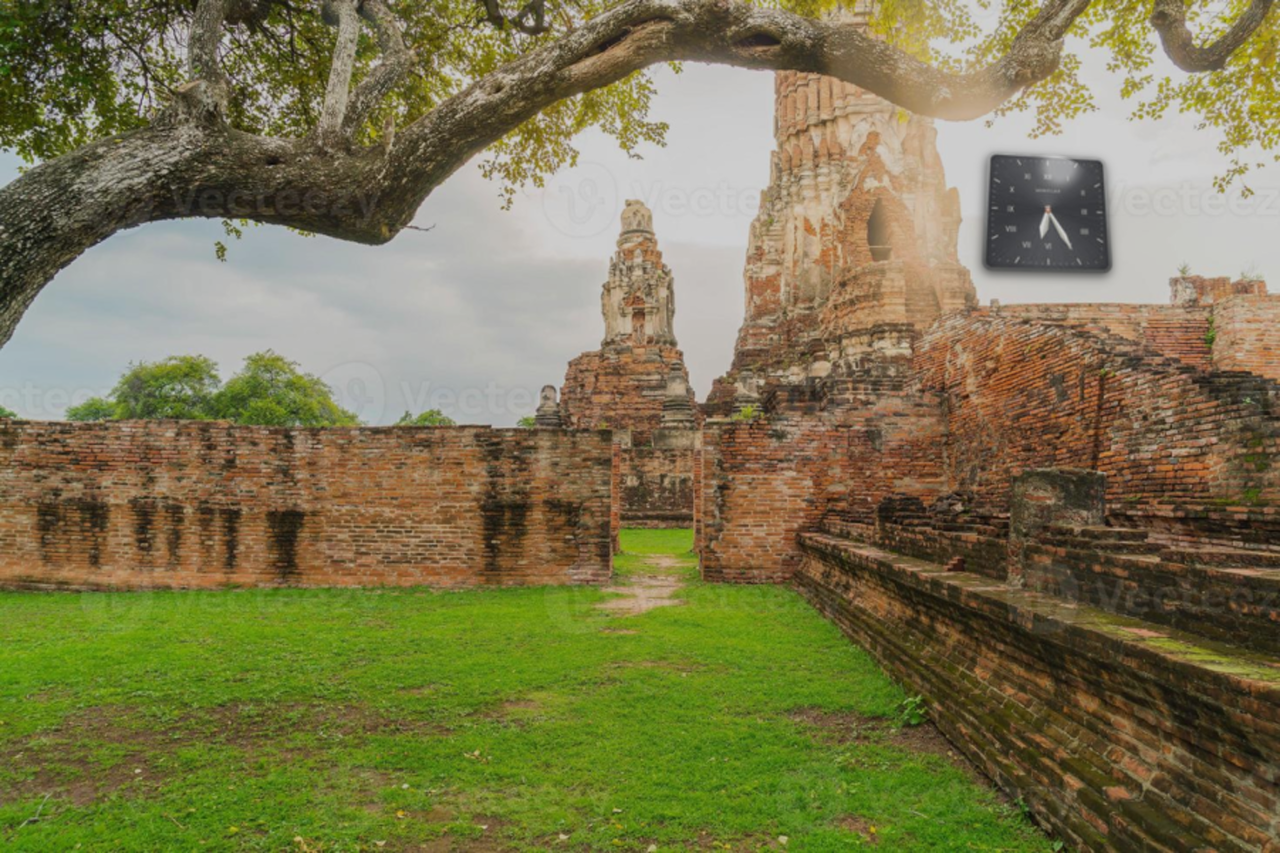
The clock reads 6.25
